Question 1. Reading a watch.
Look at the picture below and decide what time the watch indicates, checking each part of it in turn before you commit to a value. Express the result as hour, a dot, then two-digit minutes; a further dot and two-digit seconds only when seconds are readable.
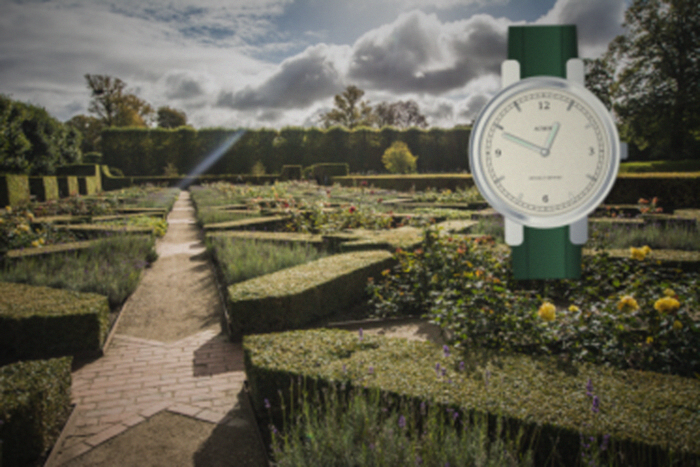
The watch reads 12.49
